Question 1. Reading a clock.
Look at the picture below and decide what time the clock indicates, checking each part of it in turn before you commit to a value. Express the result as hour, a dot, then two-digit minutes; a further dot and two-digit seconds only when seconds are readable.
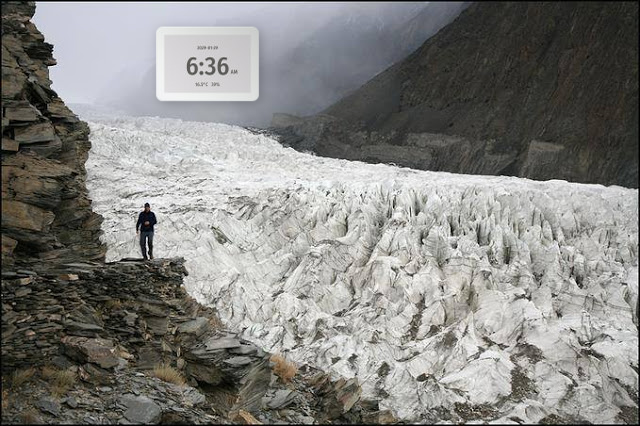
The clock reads 6.36
